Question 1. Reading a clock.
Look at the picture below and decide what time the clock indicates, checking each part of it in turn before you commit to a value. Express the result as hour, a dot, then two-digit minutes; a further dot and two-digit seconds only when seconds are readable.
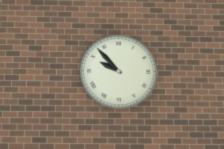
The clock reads 9.53
